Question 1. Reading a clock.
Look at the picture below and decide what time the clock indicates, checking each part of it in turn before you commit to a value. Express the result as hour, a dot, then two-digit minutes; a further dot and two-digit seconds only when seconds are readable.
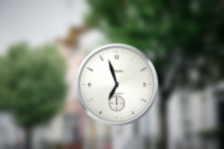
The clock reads 6.57
